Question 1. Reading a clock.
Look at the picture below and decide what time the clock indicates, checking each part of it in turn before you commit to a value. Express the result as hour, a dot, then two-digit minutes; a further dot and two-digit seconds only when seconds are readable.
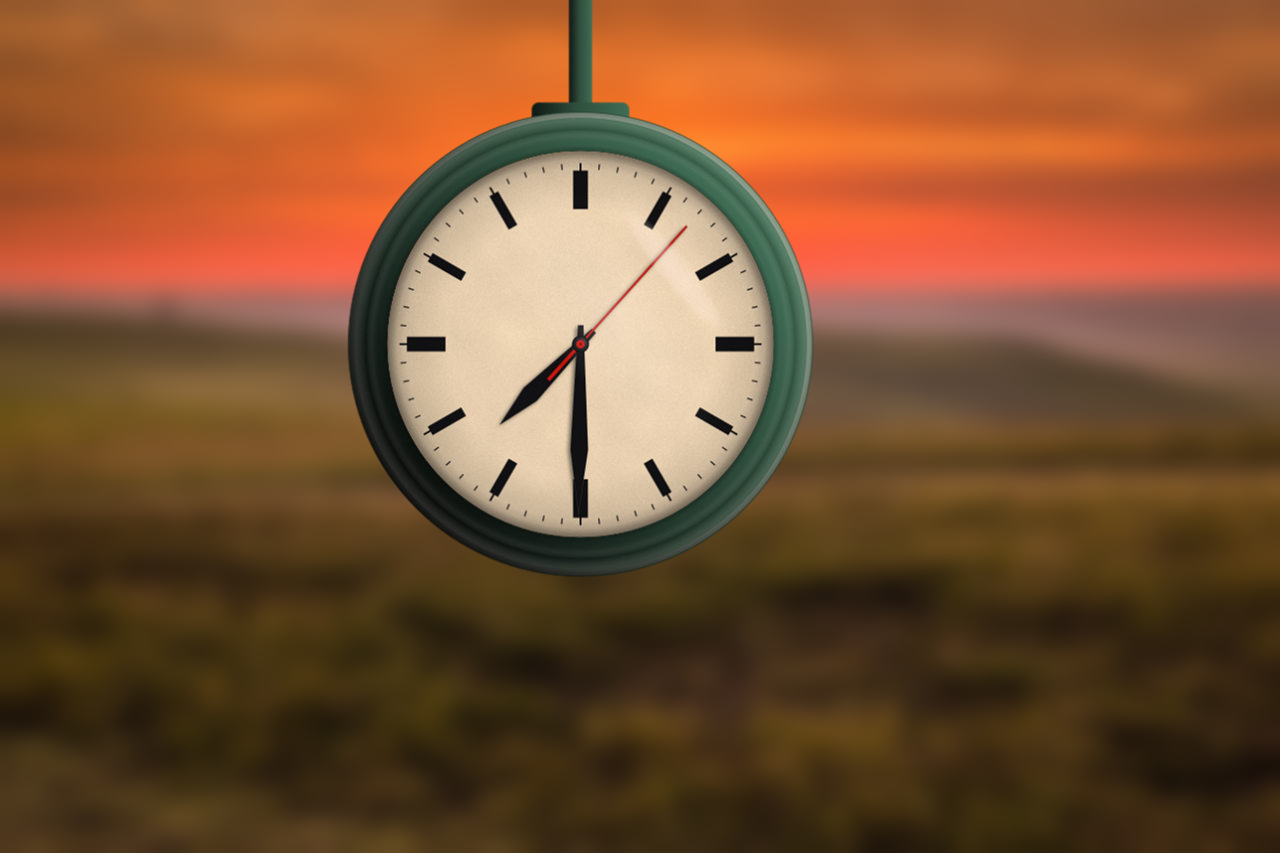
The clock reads 7.30.07
